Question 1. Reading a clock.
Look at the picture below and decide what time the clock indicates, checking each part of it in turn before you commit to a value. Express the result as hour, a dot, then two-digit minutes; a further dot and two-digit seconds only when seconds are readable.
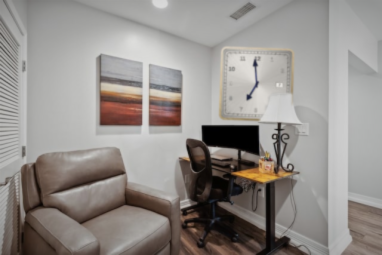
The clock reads 6.59
